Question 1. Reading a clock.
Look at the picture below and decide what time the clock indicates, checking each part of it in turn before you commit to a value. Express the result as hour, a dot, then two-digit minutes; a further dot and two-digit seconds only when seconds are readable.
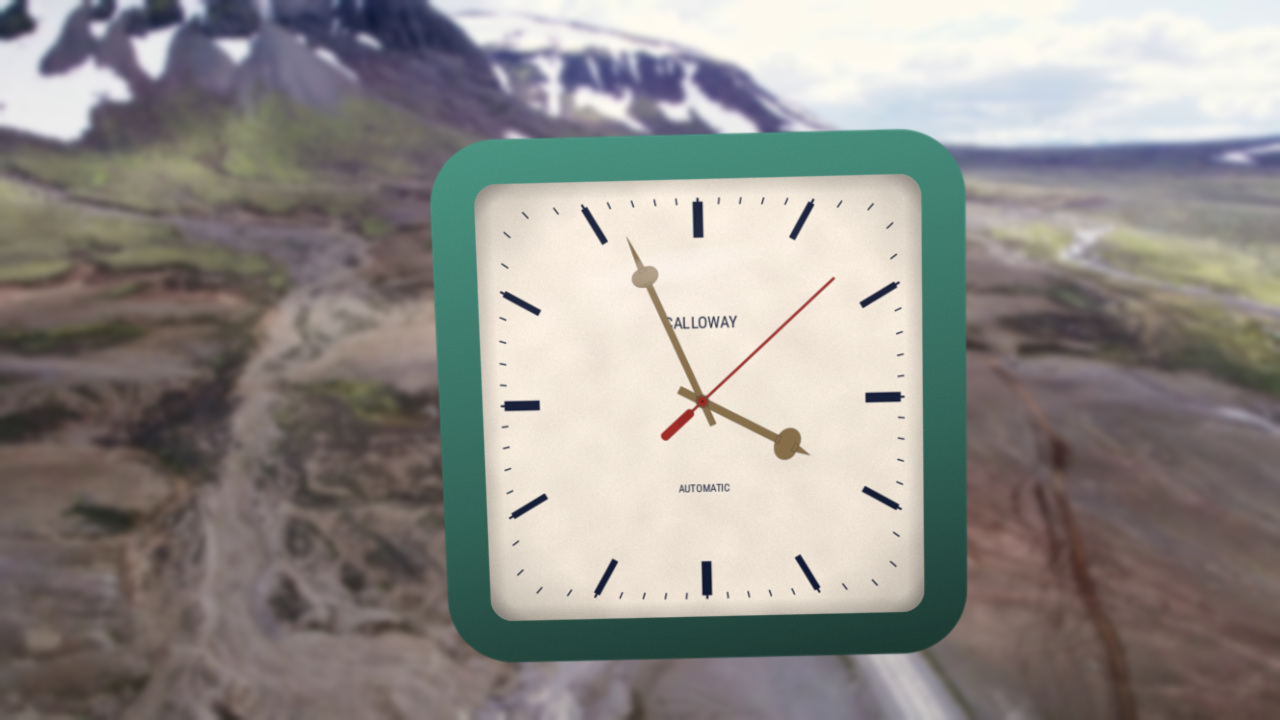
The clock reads 3.56.08
